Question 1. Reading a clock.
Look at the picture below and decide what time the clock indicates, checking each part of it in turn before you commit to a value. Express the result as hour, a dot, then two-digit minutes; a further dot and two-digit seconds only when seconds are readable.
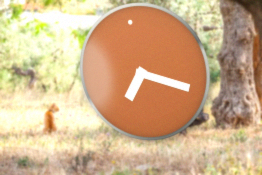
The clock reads 7.19
